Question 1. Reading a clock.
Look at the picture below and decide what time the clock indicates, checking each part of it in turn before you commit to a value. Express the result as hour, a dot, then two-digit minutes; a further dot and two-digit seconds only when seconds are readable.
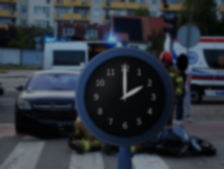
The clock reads 2.00
